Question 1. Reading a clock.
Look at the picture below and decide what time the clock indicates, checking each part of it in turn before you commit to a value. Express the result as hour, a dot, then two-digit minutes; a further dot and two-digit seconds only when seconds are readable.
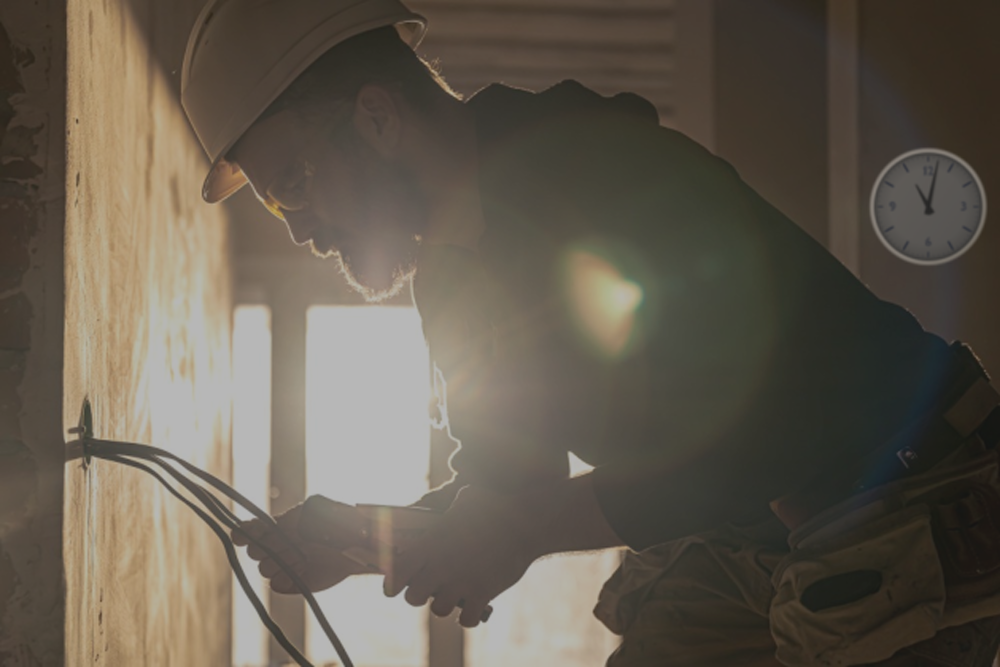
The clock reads 11.02
